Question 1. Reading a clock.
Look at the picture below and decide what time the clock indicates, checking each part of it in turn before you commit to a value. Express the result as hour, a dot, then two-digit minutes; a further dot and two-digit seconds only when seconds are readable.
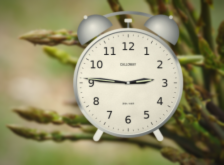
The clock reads 2.46
